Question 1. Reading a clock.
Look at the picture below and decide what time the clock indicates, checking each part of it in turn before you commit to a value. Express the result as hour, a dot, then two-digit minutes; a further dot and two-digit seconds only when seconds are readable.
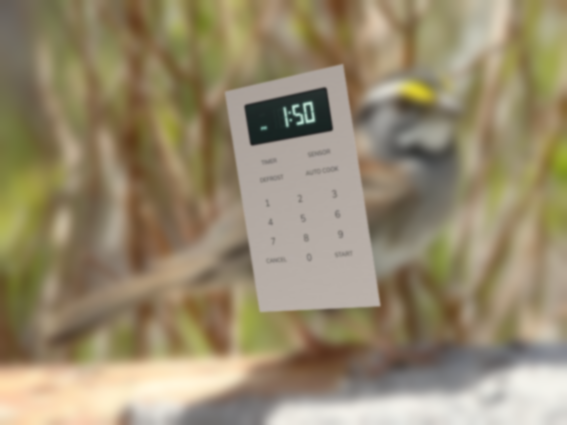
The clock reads 1.50
